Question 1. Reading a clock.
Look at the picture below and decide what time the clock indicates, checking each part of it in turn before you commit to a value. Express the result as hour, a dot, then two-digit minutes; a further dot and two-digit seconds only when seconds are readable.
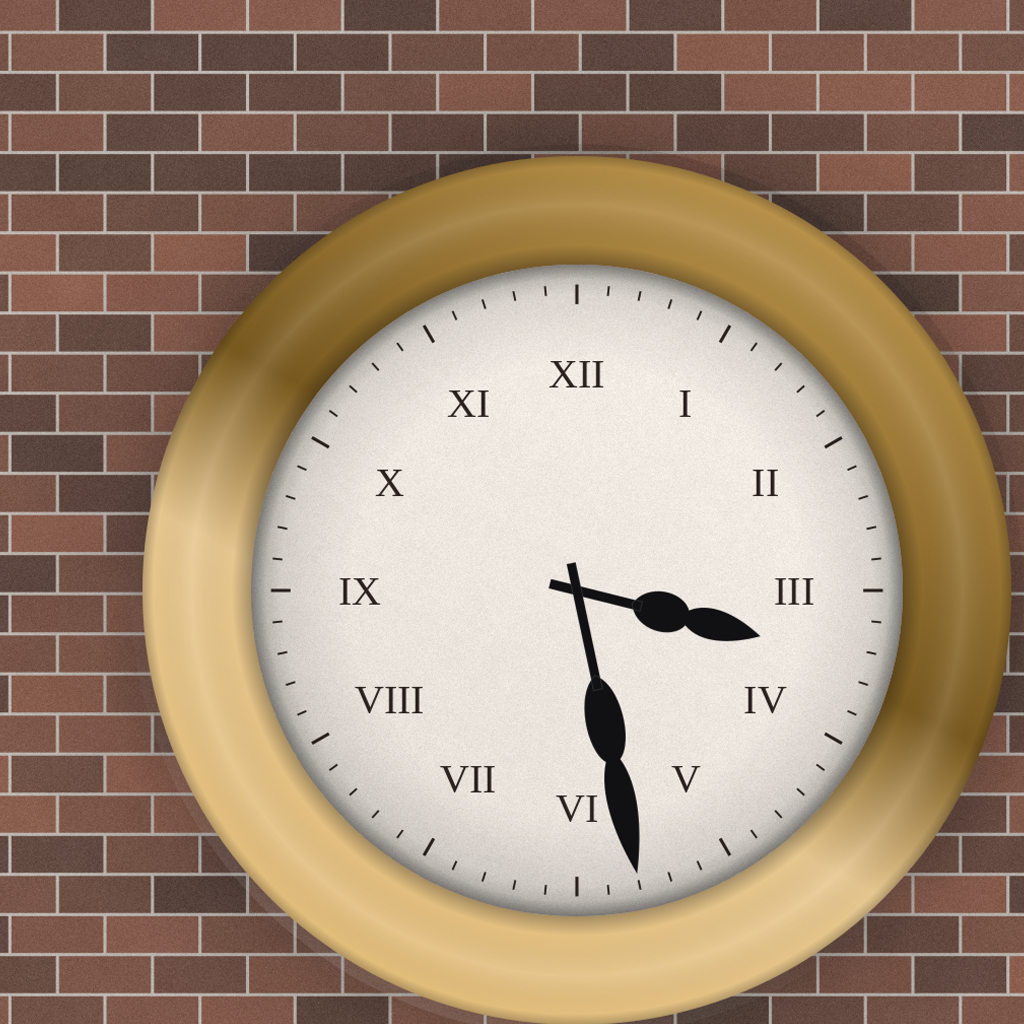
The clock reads 3.28
